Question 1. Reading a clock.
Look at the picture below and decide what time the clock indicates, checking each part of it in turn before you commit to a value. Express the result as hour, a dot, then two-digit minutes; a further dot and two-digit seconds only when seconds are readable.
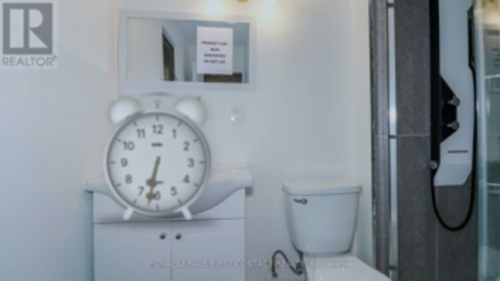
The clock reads 6.32
